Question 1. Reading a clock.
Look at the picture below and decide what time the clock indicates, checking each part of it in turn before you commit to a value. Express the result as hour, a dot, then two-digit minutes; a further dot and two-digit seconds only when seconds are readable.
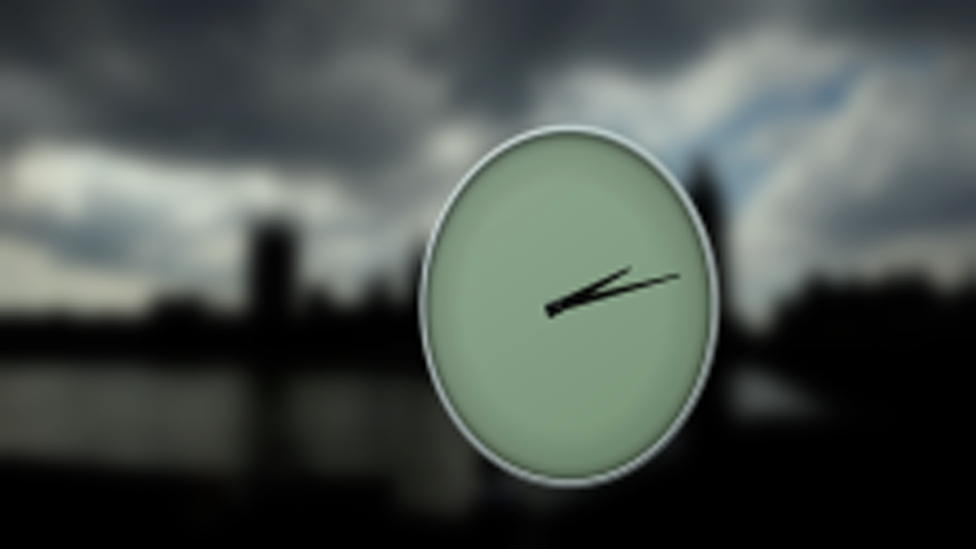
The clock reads 2.13
